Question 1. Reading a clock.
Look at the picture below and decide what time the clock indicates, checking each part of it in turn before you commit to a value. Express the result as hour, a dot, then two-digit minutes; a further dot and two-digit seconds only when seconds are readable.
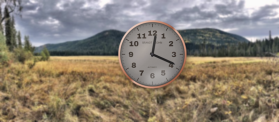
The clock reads 12.19
